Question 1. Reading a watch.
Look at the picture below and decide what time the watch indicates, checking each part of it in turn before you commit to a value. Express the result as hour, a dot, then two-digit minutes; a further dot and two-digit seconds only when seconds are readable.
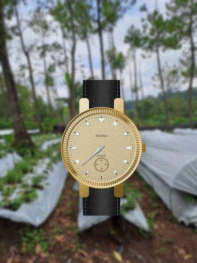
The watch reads 7.38
